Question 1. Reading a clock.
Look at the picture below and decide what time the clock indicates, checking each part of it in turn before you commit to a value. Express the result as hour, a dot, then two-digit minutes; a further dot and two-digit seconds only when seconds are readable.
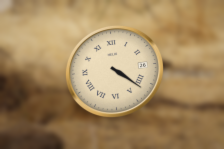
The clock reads 4.22
